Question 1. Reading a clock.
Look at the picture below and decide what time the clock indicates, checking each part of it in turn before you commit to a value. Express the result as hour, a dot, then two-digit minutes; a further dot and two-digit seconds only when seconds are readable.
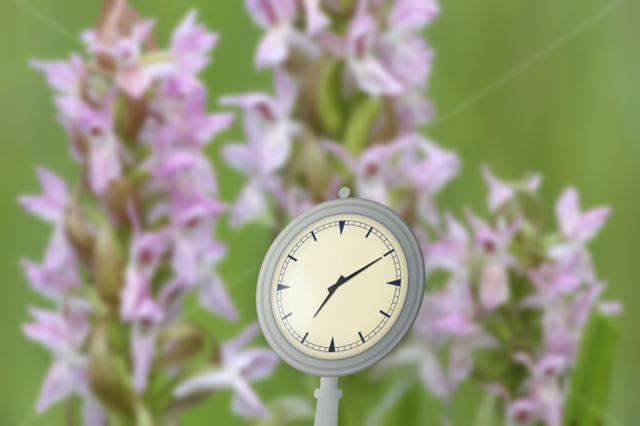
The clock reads 7.10
